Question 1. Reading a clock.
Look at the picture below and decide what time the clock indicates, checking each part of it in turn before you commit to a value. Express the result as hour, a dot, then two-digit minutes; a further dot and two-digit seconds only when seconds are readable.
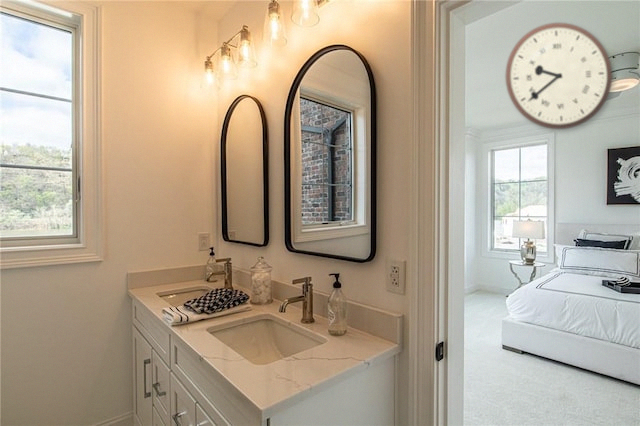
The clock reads 9.39
